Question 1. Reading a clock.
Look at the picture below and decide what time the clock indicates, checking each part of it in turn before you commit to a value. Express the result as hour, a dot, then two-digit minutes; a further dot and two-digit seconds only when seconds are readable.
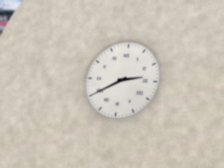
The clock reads 2.40
